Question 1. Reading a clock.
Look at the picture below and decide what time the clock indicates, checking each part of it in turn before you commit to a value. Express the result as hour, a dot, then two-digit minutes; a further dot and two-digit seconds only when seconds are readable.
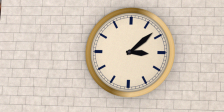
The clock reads 3.08
